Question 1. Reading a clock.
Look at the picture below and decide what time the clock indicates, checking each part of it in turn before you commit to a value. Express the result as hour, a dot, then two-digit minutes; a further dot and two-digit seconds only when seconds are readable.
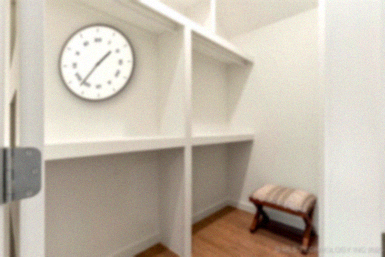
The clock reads 1.37
